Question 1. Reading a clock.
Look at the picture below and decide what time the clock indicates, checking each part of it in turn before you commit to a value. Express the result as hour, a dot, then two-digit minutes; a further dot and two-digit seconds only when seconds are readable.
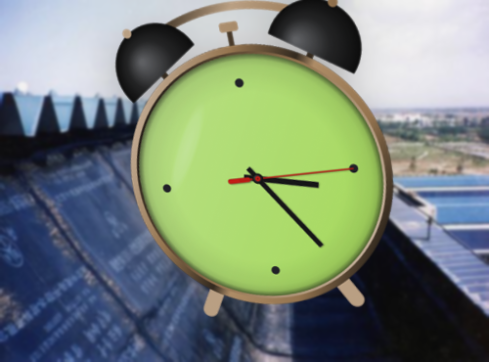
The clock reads 3.24.15
